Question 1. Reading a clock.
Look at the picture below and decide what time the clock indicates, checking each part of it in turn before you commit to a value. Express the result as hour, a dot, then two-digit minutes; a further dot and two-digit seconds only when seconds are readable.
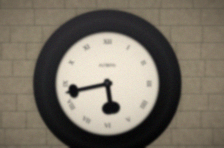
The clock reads 5.43
